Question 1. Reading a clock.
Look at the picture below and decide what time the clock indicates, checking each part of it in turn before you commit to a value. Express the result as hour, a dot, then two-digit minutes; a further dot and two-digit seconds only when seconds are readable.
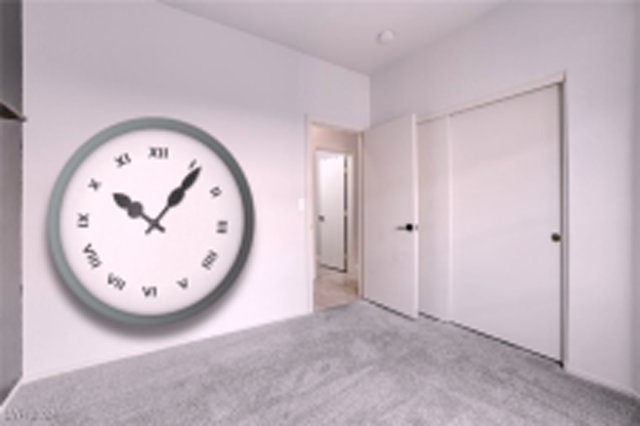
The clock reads 10.06
